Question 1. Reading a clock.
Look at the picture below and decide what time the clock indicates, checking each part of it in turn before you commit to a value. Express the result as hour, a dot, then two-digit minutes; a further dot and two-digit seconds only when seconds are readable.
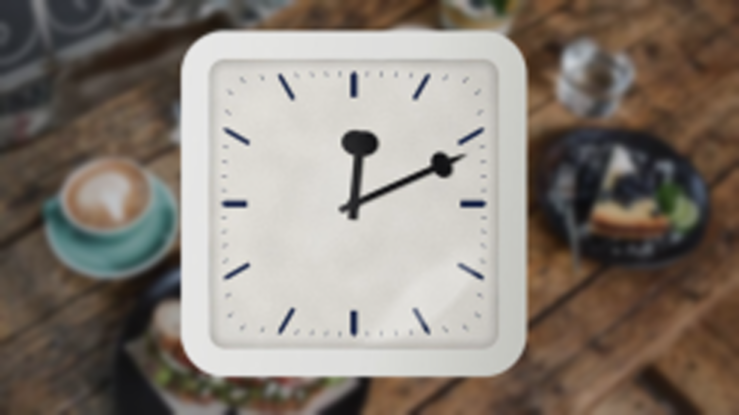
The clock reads 12.11
